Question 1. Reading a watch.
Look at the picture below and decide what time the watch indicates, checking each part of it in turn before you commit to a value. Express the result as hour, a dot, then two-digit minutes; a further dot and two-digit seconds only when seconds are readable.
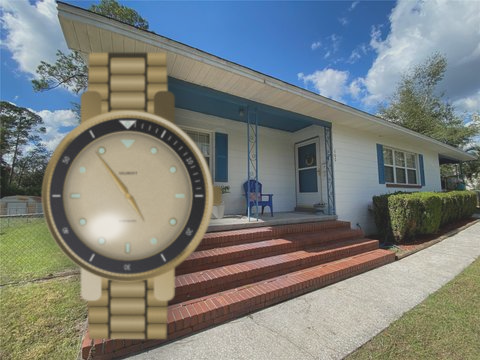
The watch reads 4.54
